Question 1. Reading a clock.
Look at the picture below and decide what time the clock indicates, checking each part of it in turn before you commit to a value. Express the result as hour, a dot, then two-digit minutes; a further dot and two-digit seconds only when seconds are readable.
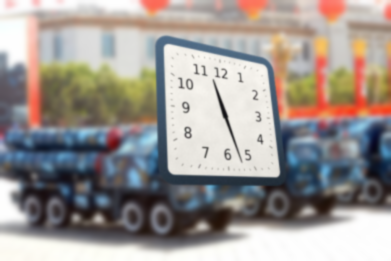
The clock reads 11.27
